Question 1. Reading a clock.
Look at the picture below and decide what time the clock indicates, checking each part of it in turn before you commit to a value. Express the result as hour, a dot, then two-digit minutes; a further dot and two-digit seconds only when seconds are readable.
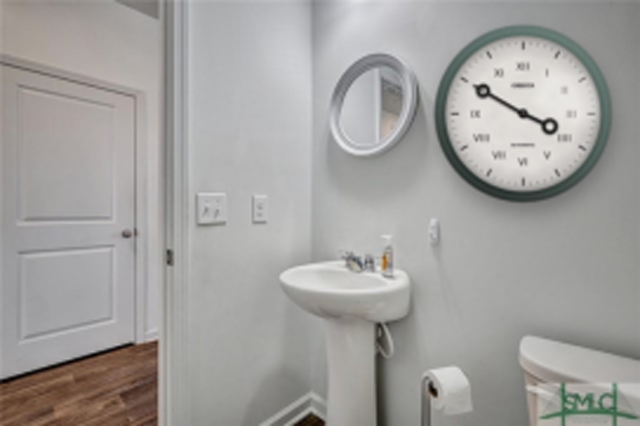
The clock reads 3.50
